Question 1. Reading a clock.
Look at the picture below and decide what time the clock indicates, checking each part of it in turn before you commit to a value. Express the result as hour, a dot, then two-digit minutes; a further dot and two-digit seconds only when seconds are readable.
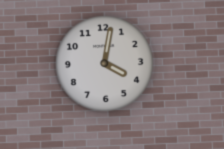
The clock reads 4.02
